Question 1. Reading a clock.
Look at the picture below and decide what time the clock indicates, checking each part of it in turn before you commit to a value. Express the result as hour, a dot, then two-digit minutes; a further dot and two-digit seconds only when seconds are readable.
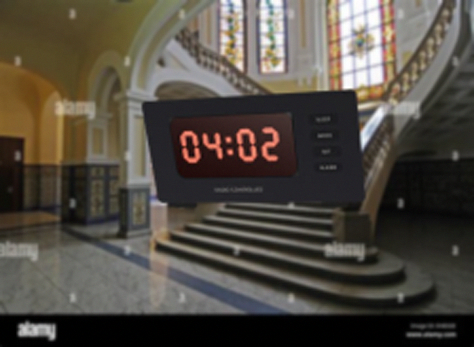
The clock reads 4.02
